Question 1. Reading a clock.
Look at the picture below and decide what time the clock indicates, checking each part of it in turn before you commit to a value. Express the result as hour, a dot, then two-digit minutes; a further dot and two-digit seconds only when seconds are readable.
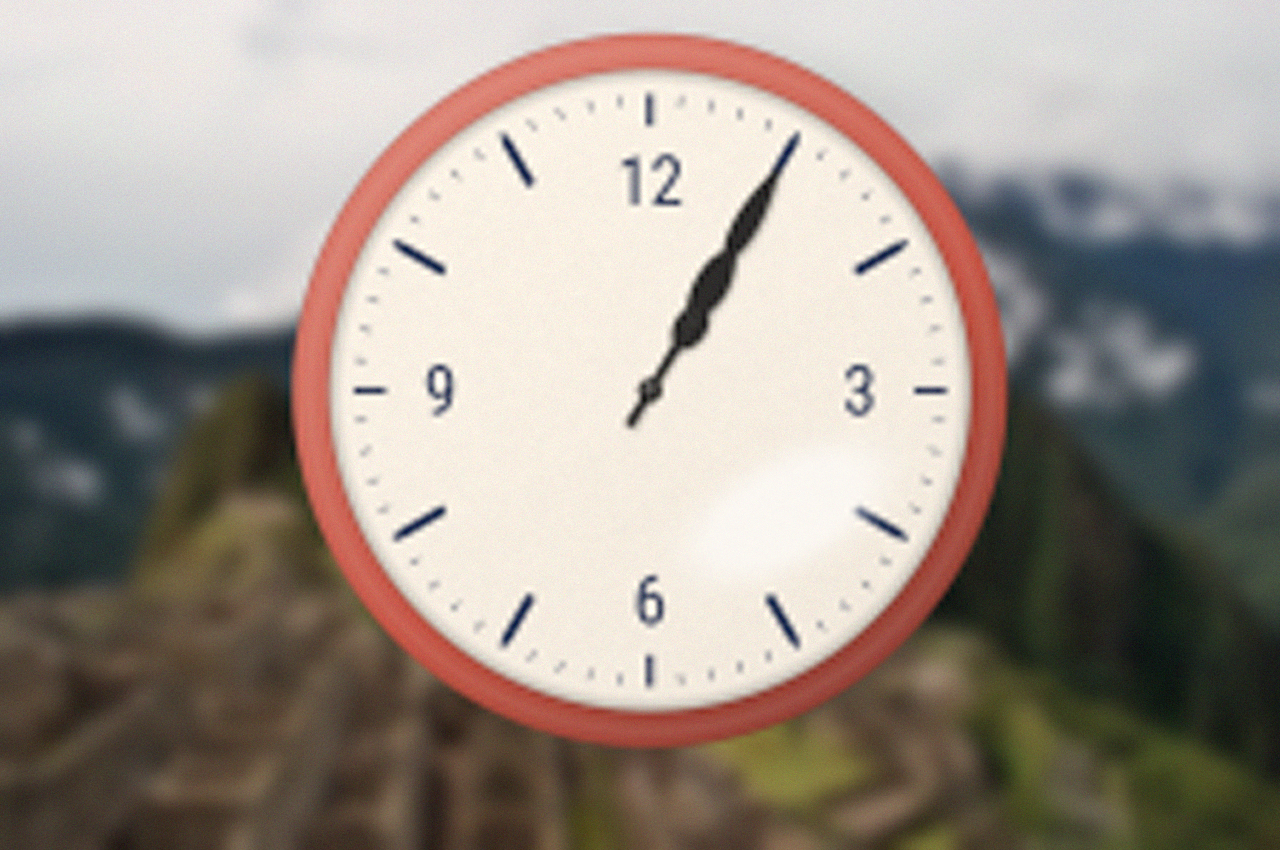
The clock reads 1.05
